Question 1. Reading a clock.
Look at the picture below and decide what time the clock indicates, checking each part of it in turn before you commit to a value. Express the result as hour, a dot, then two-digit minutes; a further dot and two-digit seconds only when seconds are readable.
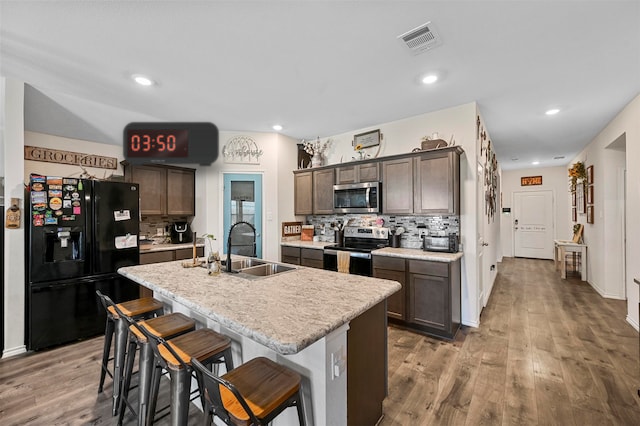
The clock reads 3.50
